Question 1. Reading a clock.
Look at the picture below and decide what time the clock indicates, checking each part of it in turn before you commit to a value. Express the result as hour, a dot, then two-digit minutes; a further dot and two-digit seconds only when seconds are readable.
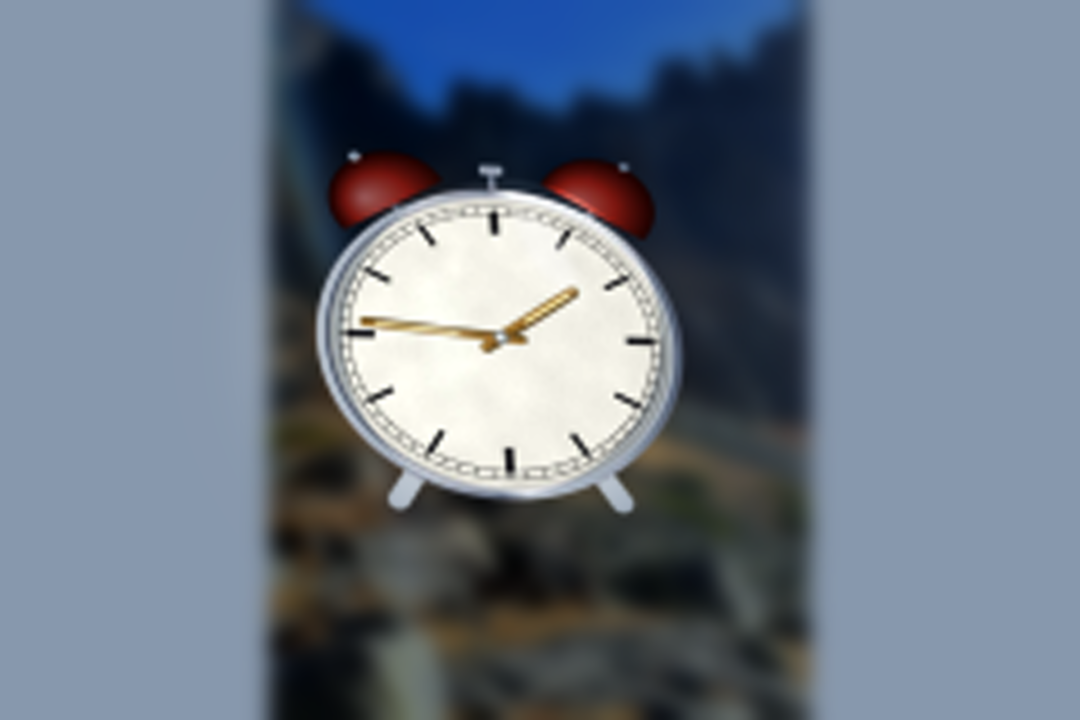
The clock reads 1.46
